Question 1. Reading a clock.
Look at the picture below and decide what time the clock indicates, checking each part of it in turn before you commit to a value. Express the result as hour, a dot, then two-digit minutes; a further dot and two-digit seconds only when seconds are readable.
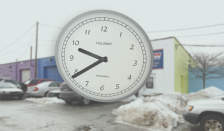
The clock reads 9.39
